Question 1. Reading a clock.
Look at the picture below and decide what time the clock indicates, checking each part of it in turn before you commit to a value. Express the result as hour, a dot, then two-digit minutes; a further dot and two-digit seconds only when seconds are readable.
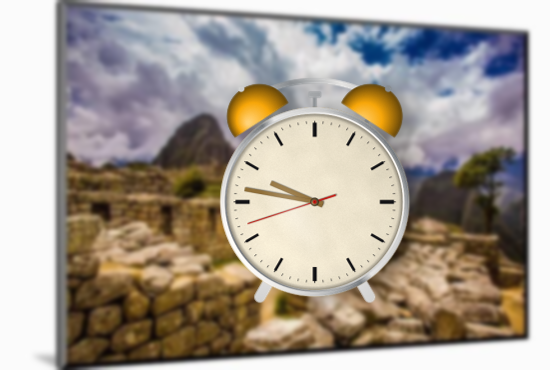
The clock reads 9.46.42
